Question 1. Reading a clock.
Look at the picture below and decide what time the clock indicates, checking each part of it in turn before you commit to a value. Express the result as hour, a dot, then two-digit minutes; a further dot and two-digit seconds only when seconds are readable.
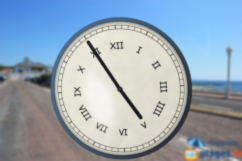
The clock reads 4.55
